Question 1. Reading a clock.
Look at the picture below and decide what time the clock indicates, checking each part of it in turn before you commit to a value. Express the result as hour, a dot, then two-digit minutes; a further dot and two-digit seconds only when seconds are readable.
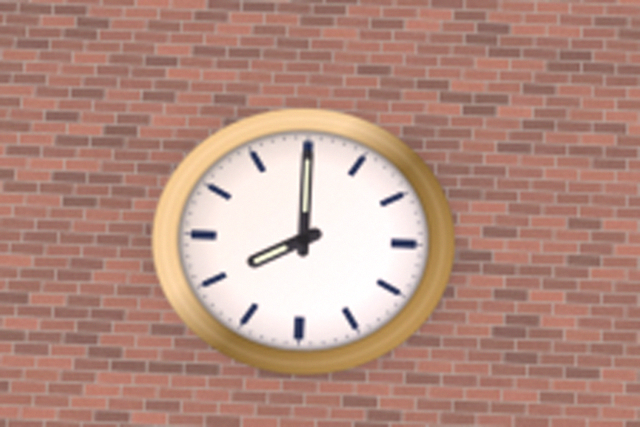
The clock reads 8.00
